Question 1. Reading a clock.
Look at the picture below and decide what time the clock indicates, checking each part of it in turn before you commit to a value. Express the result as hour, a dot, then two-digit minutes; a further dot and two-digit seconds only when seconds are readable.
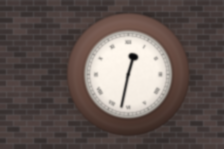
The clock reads 12.32
